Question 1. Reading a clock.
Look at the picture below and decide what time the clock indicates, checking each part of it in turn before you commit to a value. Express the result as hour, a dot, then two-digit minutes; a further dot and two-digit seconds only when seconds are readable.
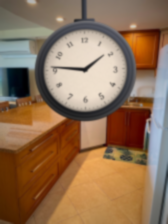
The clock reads 1.46
